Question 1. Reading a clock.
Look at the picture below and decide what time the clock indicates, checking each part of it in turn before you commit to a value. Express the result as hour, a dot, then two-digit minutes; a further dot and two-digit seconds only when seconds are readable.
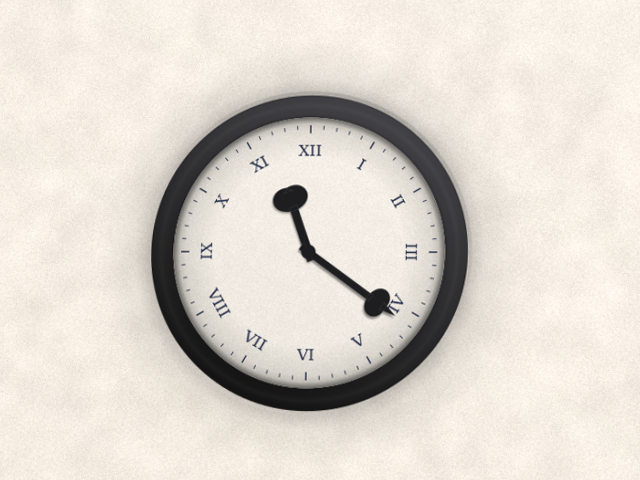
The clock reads 11.21
